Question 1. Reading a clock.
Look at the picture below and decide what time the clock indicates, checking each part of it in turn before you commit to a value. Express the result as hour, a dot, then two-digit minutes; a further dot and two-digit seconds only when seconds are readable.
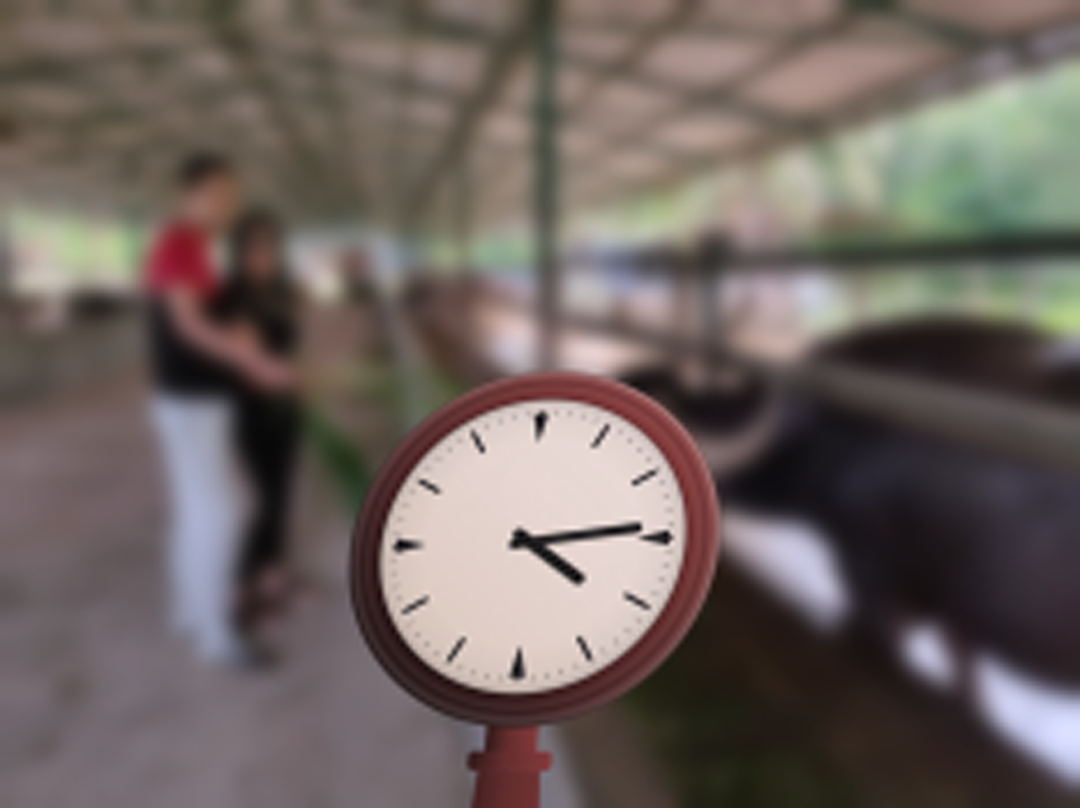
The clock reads 4.14
